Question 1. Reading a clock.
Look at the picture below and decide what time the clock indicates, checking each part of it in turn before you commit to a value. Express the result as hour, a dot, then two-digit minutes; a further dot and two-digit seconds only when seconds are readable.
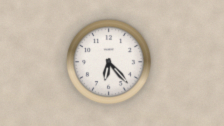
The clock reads 6.23
